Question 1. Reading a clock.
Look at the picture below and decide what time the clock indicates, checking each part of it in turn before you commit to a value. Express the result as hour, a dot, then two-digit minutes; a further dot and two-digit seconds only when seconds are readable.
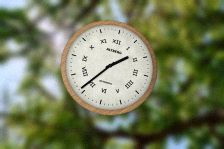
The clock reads 1.36
